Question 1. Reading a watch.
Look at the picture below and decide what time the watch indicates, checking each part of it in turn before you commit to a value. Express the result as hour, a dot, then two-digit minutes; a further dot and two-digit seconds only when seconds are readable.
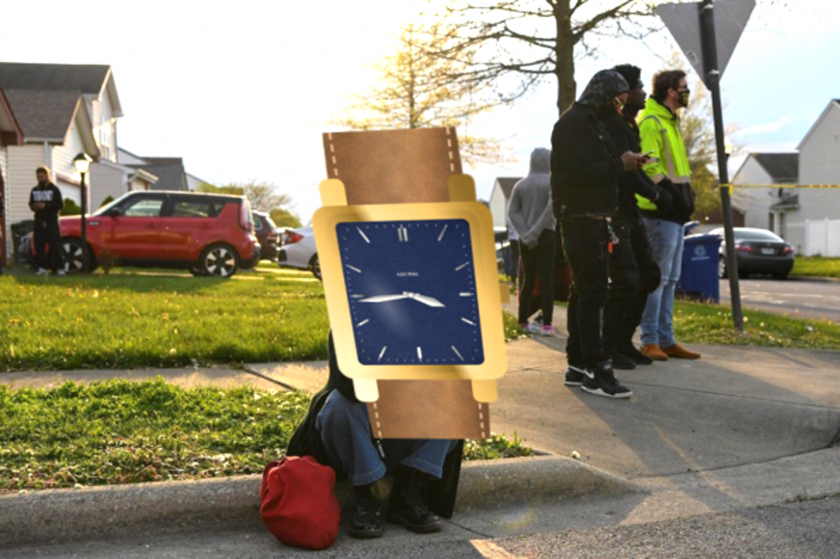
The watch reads 3.44
